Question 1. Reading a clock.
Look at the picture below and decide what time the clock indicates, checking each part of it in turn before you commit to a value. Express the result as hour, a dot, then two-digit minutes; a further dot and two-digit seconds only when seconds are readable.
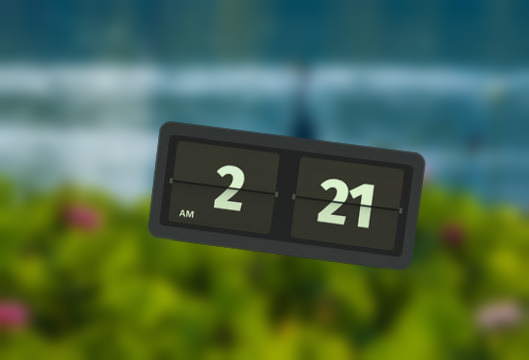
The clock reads 2.21
